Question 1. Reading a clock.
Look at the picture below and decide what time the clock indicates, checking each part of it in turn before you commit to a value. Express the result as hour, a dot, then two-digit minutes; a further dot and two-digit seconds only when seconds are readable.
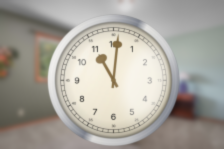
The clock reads 11.01
